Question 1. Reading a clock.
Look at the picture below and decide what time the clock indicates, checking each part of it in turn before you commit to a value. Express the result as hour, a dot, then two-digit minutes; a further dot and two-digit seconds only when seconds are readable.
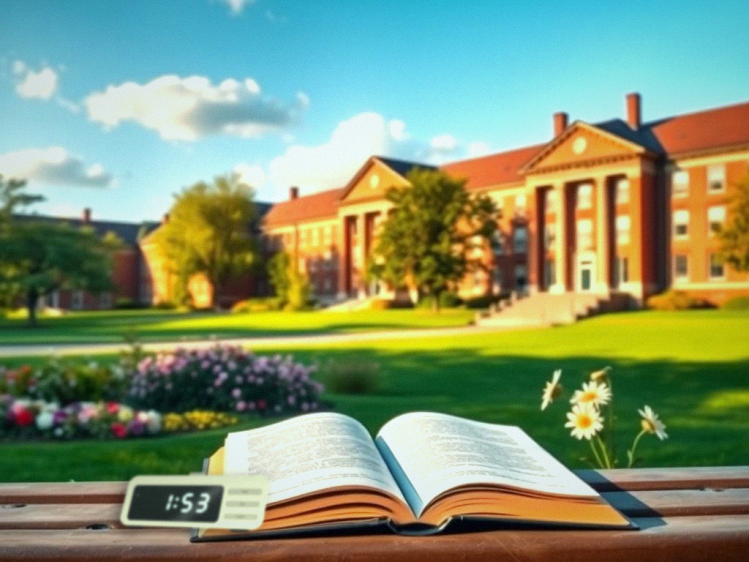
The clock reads 1.53
